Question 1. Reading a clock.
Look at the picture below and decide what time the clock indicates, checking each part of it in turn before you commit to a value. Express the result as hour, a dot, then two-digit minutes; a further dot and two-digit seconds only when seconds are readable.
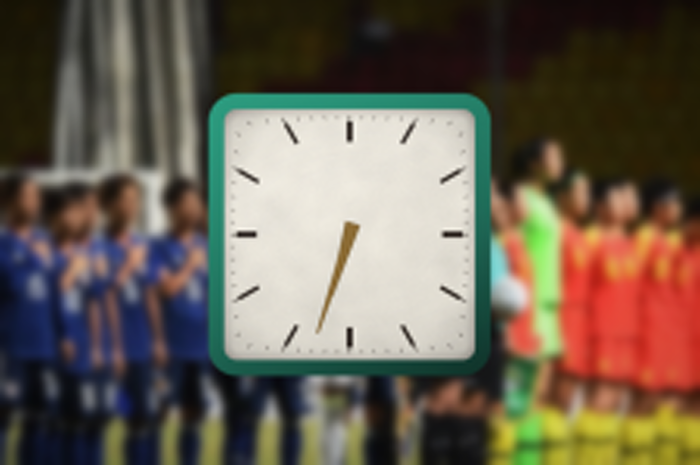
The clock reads 6.33
